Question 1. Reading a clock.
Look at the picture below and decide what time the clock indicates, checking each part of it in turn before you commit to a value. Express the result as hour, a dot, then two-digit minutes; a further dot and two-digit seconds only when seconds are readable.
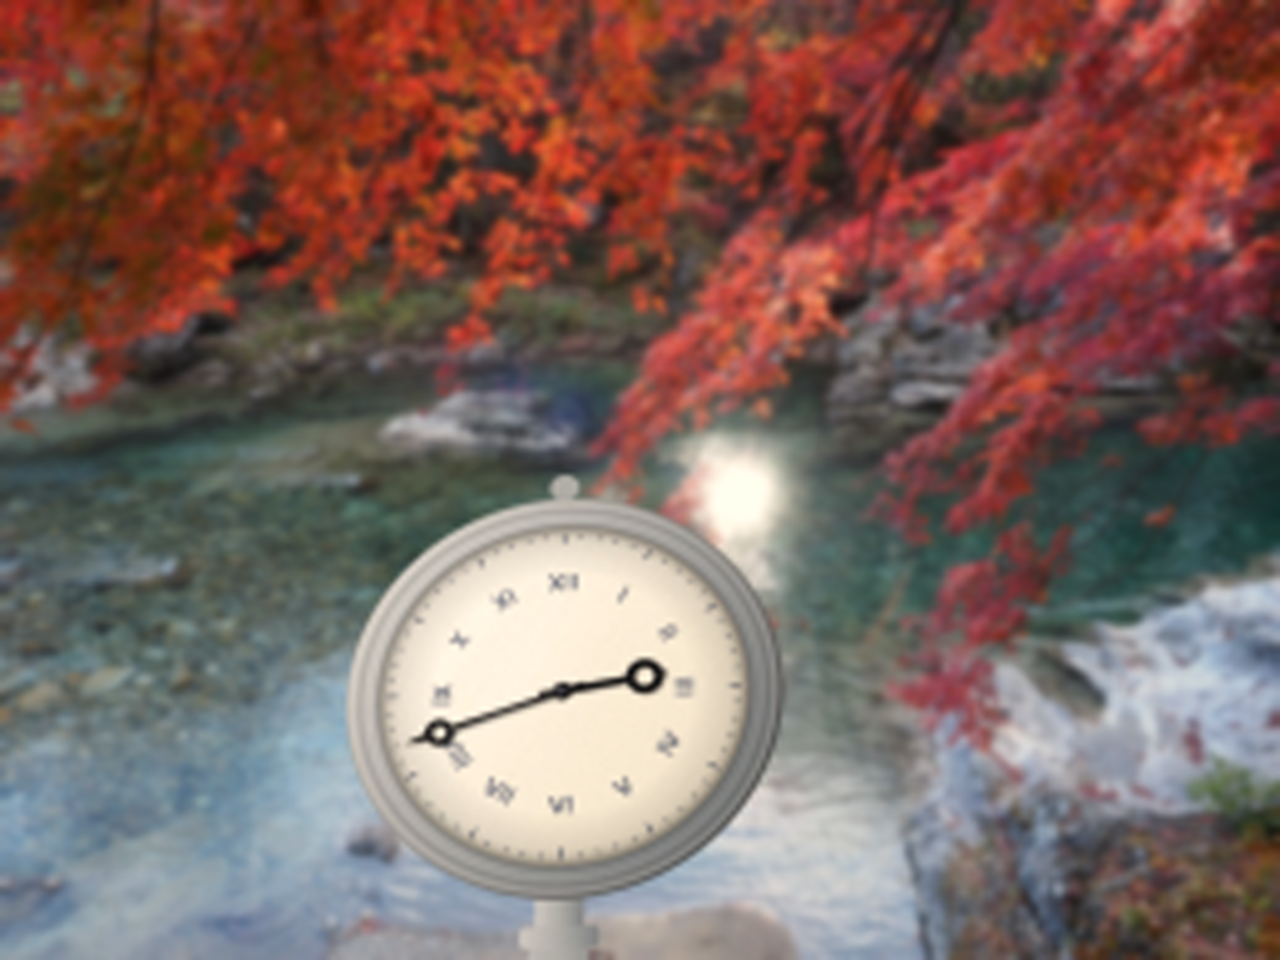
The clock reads 2.42
